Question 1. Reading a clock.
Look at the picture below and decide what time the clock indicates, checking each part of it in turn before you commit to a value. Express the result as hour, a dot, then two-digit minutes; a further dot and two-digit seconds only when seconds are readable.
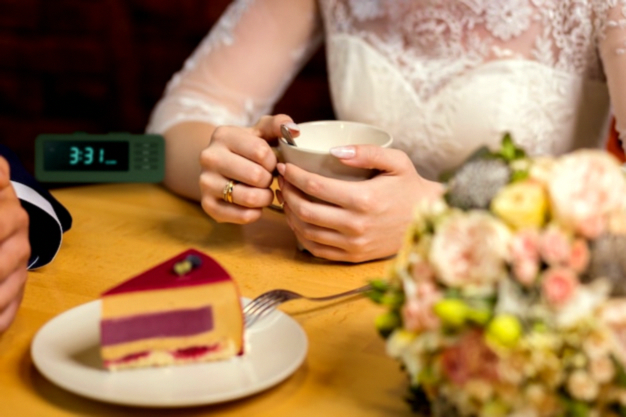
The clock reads 3.31
